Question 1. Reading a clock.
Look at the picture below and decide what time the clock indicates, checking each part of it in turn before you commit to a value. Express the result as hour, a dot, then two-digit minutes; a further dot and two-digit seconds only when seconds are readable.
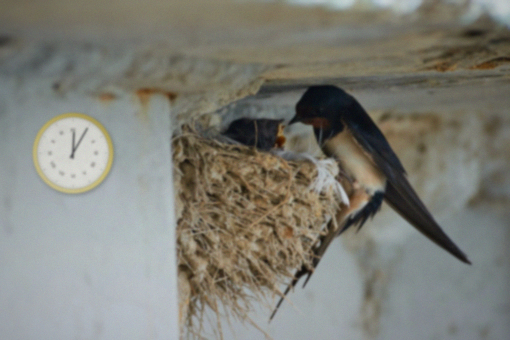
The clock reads 12.05
